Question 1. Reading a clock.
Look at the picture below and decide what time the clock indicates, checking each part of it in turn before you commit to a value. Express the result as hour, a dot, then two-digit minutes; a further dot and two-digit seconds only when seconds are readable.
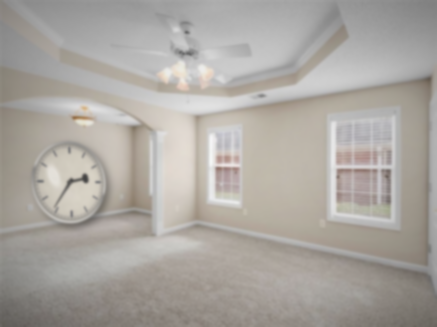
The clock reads 2.36
